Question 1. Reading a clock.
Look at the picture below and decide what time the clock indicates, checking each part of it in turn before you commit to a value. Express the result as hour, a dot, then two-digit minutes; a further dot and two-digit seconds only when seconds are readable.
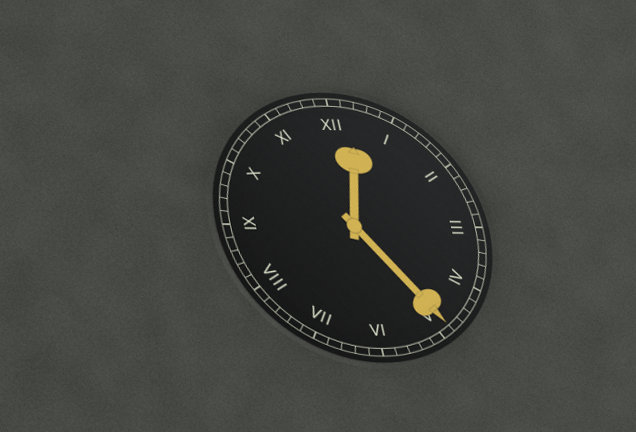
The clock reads 12.24
